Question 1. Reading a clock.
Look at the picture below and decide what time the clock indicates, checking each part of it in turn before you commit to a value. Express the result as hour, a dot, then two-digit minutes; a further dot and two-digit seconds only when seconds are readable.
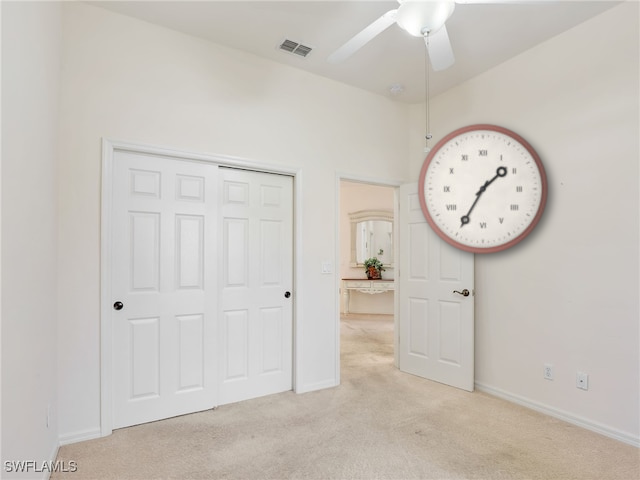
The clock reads 1.35
